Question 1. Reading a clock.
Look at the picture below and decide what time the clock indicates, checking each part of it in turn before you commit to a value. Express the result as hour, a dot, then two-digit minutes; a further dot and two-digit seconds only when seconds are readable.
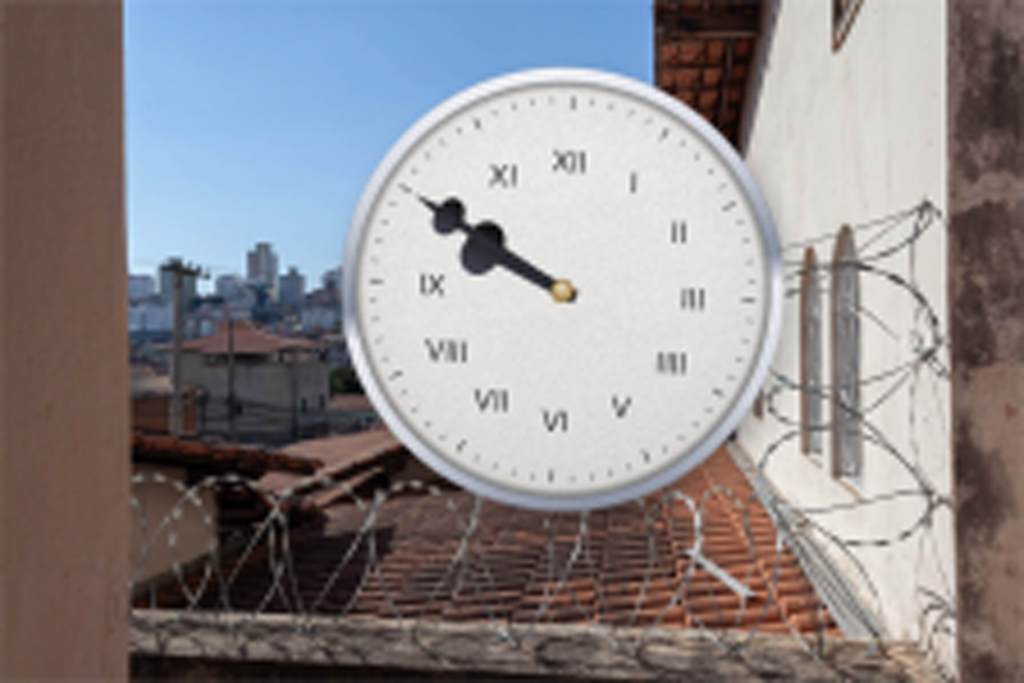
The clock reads 9.50
